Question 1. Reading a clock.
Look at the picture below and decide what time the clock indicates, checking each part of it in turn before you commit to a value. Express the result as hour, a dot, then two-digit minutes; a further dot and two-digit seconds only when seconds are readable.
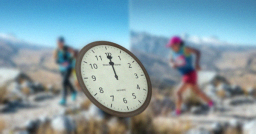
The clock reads 12.00
